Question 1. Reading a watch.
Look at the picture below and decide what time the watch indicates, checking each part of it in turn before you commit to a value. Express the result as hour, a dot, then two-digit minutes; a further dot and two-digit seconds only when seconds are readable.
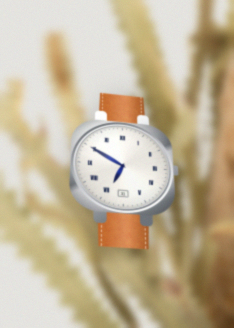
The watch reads 6.50
